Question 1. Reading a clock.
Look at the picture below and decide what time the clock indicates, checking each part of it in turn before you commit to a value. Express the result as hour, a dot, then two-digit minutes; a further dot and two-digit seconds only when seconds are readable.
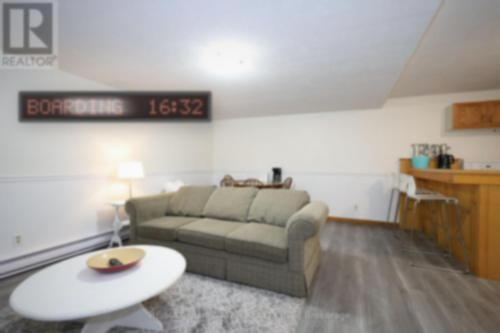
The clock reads 16.32
